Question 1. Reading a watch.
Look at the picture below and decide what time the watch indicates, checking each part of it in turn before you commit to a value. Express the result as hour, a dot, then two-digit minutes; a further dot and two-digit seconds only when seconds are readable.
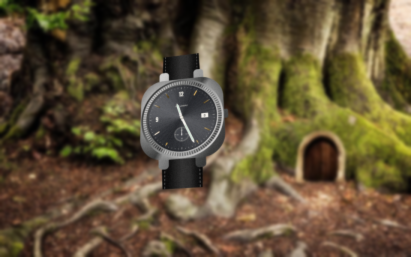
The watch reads 11.26
